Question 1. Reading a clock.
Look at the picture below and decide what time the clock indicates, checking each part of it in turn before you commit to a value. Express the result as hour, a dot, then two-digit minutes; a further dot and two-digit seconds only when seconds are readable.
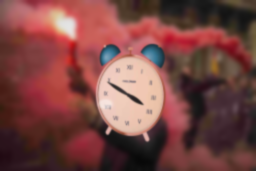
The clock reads 3.49
